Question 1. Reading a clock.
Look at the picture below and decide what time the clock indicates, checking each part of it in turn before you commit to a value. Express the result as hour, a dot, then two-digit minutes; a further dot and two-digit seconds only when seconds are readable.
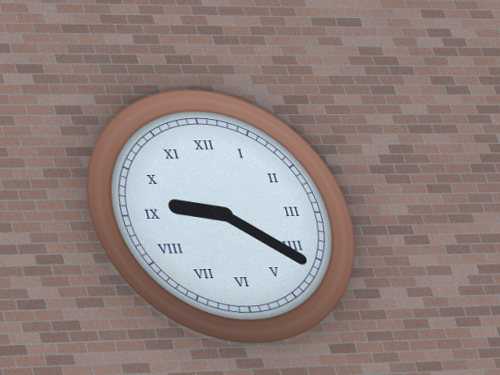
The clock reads 9.21
